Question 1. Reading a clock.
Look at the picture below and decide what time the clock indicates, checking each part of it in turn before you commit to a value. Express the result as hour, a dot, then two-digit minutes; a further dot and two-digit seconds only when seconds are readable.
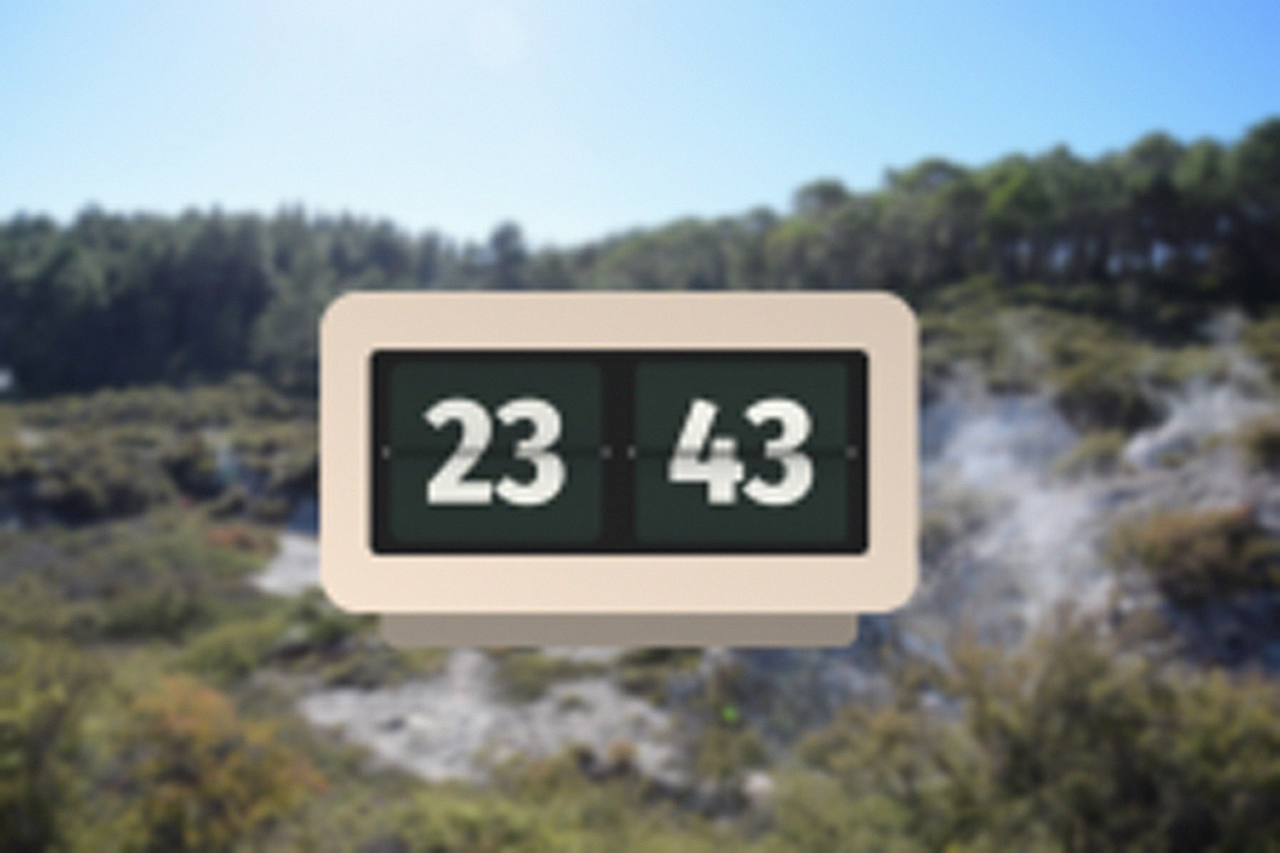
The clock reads 23.43
